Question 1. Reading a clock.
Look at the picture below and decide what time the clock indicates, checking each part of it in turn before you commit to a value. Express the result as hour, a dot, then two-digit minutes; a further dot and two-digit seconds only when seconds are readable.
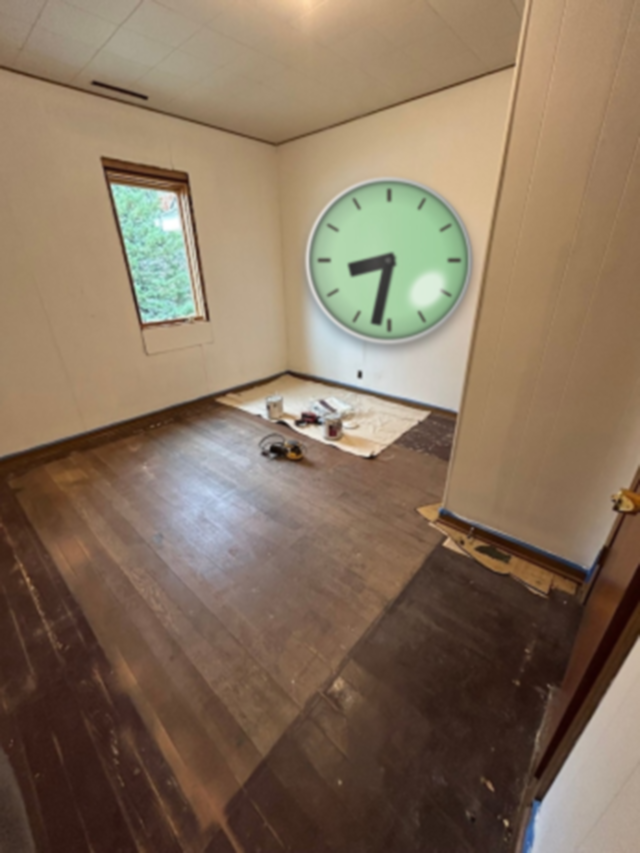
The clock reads 8.32
